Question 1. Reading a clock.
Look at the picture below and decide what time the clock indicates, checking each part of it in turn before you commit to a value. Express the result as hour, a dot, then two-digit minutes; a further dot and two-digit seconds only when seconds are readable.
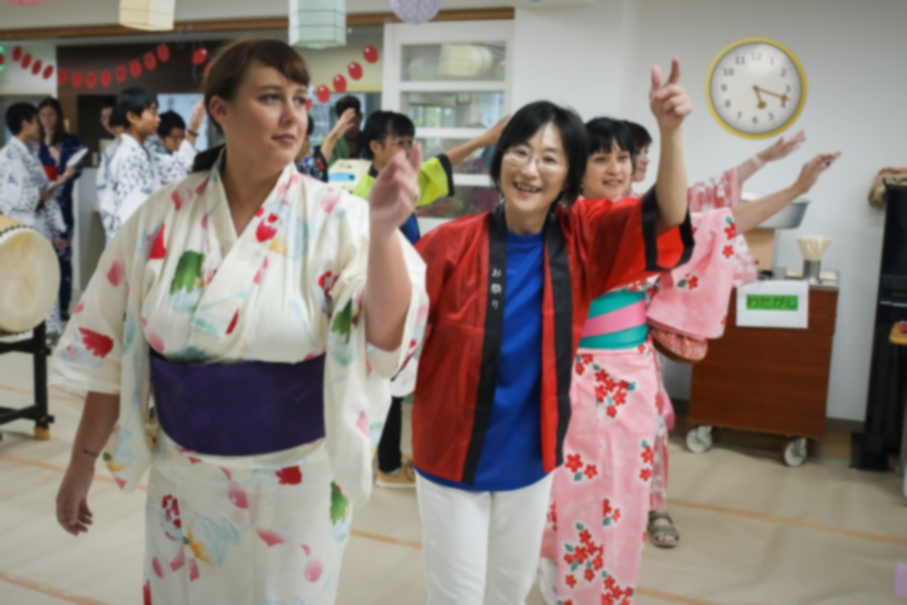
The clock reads 5.18
